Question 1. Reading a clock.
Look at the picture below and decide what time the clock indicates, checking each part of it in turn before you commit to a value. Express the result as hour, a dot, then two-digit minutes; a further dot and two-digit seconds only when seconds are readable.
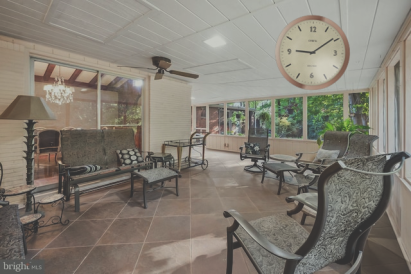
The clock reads 9.09
